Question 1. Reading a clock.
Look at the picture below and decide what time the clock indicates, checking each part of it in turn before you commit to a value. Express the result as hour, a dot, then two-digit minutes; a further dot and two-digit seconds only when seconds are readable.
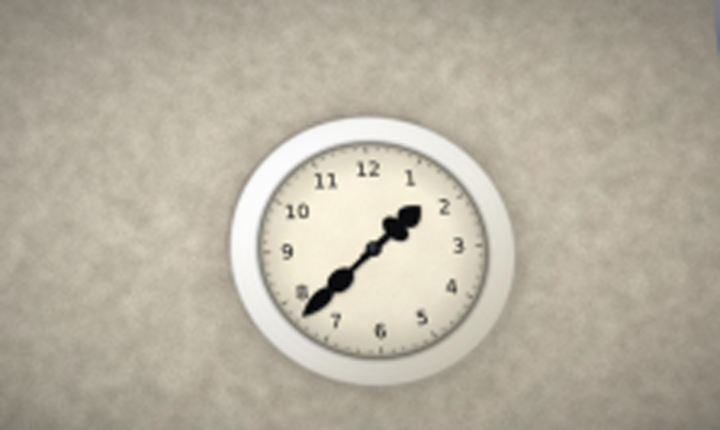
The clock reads 1.38
